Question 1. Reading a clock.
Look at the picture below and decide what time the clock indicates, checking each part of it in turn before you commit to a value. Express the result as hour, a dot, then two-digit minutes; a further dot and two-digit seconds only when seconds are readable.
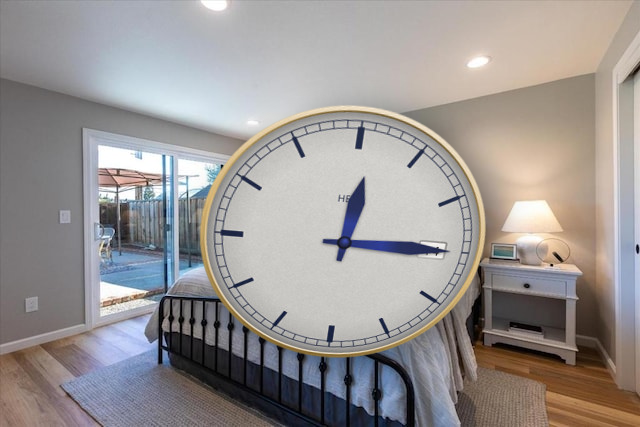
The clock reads 12.15
